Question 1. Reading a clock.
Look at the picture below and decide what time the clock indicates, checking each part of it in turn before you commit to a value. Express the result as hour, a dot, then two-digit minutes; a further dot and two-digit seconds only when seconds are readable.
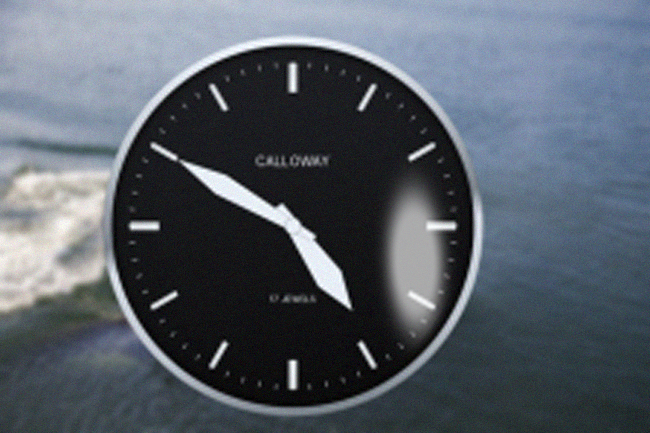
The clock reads 4.50
